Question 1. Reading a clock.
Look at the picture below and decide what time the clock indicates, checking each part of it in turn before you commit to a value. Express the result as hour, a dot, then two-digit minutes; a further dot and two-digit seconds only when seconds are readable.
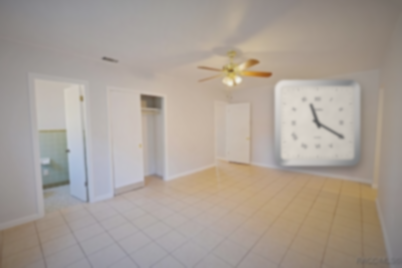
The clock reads 11.20
